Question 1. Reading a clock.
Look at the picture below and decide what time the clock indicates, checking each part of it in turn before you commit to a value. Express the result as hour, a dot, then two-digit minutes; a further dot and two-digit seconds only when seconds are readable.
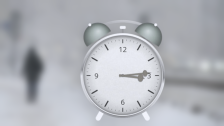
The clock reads 3.14
